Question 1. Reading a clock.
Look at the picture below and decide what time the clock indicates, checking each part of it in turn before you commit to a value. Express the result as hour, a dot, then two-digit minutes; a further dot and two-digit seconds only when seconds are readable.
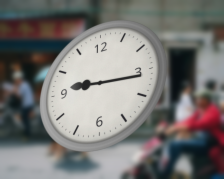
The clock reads 9.16
